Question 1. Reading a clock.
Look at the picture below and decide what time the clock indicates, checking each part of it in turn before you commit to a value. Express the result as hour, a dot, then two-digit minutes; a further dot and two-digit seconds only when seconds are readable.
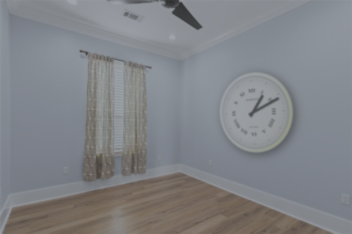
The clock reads 1.11
